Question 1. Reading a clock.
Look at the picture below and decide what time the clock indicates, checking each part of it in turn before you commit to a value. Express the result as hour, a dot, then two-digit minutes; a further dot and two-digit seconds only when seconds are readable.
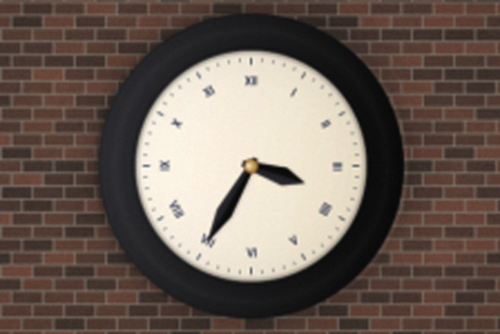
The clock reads 3.35
